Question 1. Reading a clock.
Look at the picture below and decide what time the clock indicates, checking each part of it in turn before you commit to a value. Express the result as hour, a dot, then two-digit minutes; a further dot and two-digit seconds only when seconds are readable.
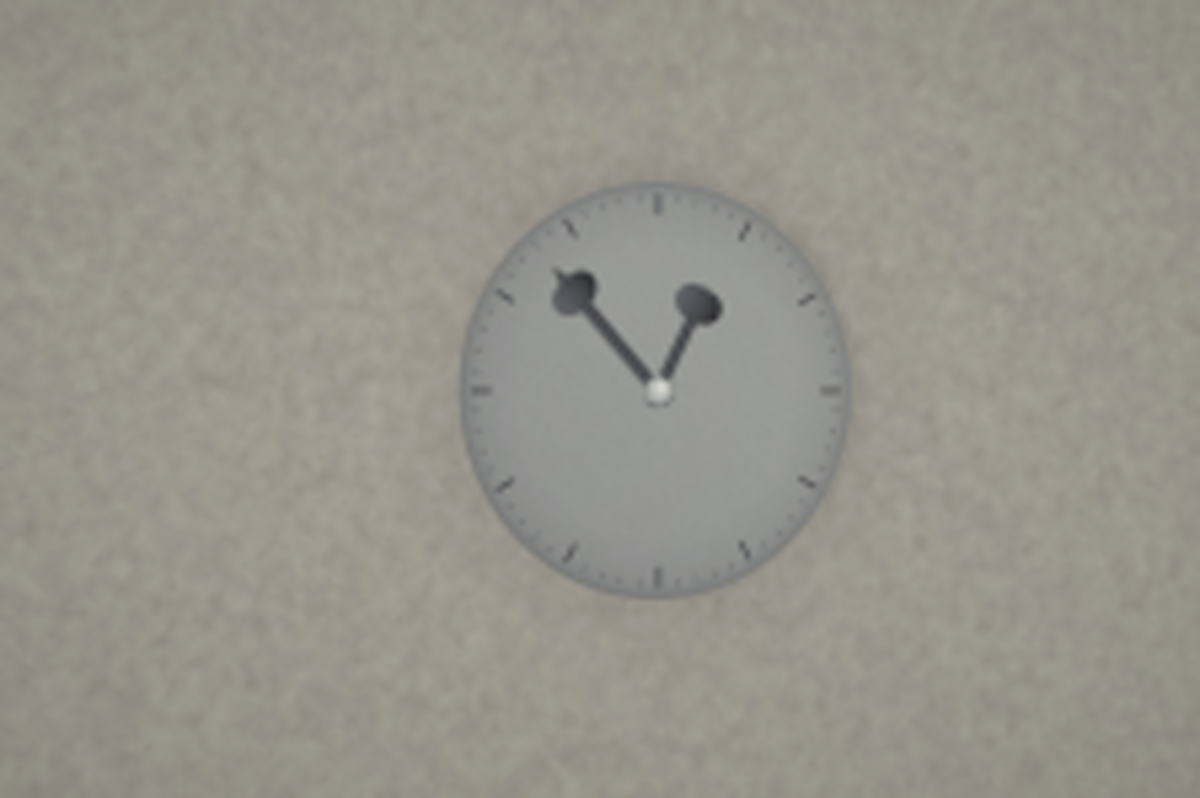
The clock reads 12.53
